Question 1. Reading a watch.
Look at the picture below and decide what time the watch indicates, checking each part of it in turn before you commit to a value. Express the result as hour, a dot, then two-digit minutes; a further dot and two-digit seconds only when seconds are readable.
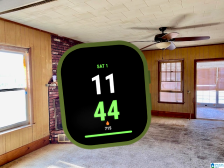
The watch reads 11.44
